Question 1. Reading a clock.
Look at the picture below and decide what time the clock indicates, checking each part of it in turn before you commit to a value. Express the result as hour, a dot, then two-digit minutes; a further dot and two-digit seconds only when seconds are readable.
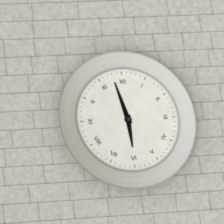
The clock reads 5.58
